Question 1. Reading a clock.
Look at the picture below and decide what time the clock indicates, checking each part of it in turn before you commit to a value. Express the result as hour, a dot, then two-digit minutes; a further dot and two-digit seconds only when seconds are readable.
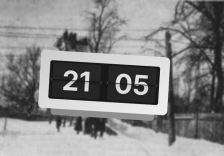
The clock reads 21.05
